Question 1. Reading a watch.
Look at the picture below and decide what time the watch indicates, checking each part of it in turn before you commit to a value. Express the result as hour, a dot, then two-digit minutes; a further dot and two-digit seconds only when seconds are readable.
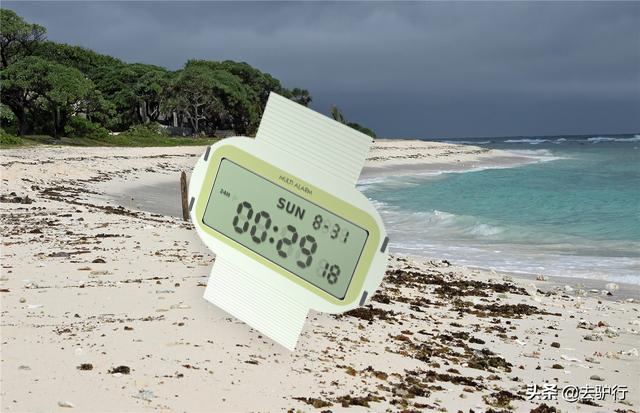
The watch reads 0.29.18
